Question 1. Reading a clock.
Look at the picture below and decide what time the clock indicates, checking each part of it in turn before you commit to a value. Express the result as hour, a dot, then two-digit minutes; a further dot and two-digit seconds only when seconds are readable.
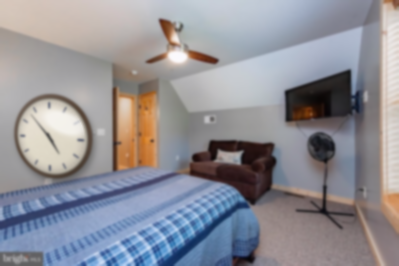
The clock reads 4.53
